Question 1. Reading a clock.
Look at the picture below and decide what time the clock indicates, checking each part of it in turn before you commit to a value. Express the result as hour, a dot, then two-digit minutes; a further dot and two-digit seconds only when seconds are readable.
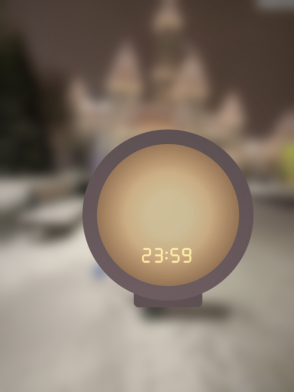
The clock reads 23.59
